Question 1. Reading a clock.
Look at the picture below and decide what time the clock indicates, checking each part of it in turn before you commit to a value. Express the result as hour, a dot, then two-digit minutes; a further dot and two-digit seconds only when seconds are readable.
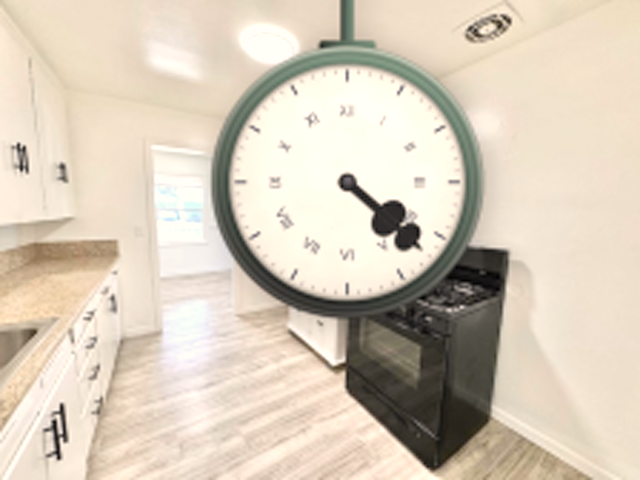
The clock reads 4.22
